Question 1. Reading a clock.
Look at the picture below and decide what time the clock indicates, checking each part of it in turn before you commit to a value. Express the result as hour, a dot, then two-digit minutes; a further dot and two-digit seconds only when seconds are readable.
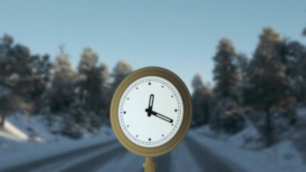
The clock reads 12.19
